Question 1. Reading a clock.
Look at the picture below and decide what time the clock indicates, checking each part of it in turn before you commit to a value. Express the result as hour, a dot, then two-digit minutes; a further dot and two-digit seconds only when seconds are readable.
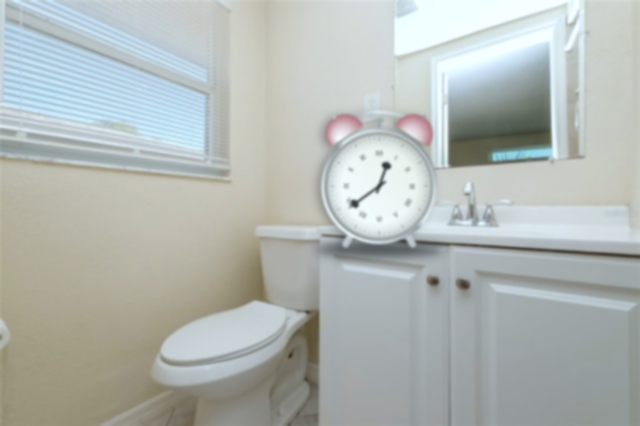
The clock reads 12.39
